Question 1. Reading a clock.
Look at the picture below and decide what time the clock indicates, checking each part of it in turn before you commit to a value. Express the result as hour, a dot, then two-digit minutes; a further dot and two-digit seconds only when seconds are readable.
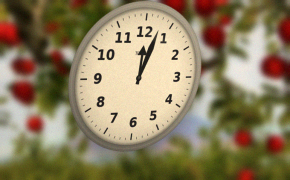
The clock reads 12.03
